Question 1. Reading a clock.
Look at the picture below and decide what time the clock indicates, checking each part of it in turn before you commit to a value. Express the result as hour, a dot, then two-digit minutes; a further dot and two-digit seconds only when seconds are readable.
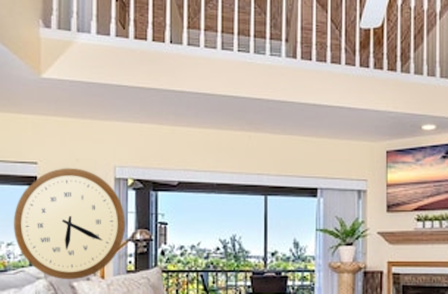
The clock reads 6.20
